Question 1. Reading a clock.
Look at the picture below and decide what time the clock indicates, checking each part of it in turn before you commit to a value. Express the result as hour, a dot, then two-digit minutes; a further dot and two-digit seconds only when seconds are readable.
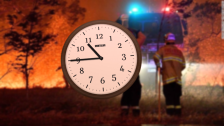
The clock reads 10.45
